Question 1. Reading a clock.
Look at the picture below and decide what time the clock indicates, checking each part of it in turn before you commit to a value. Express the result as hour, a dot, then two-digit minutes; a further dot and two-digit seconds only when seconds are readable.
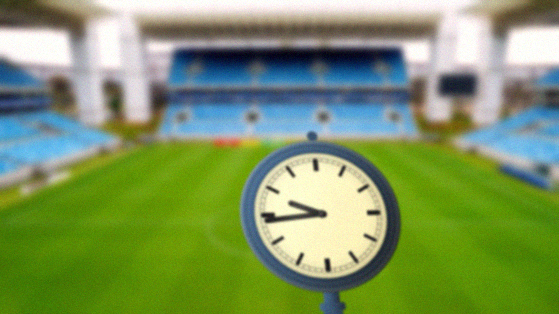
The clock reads 9.44
